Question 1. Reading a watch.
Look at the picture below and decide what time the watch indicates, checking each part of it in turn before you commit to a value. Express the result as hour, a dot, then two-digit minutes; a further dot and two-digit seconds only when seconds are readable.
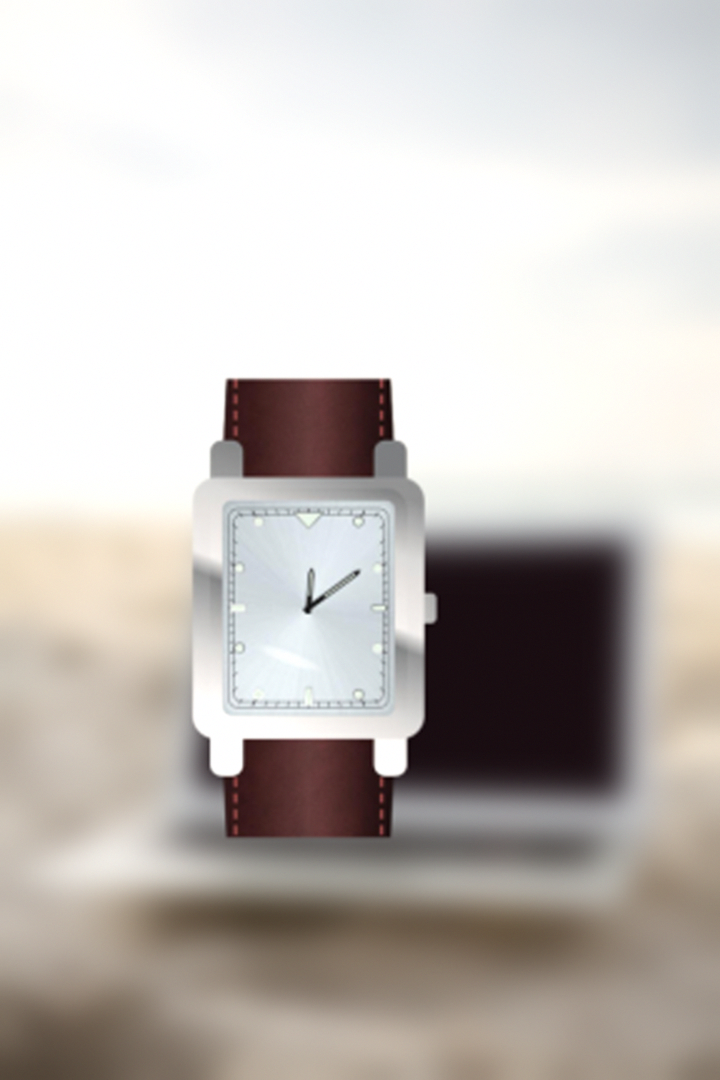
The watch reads 12.09
